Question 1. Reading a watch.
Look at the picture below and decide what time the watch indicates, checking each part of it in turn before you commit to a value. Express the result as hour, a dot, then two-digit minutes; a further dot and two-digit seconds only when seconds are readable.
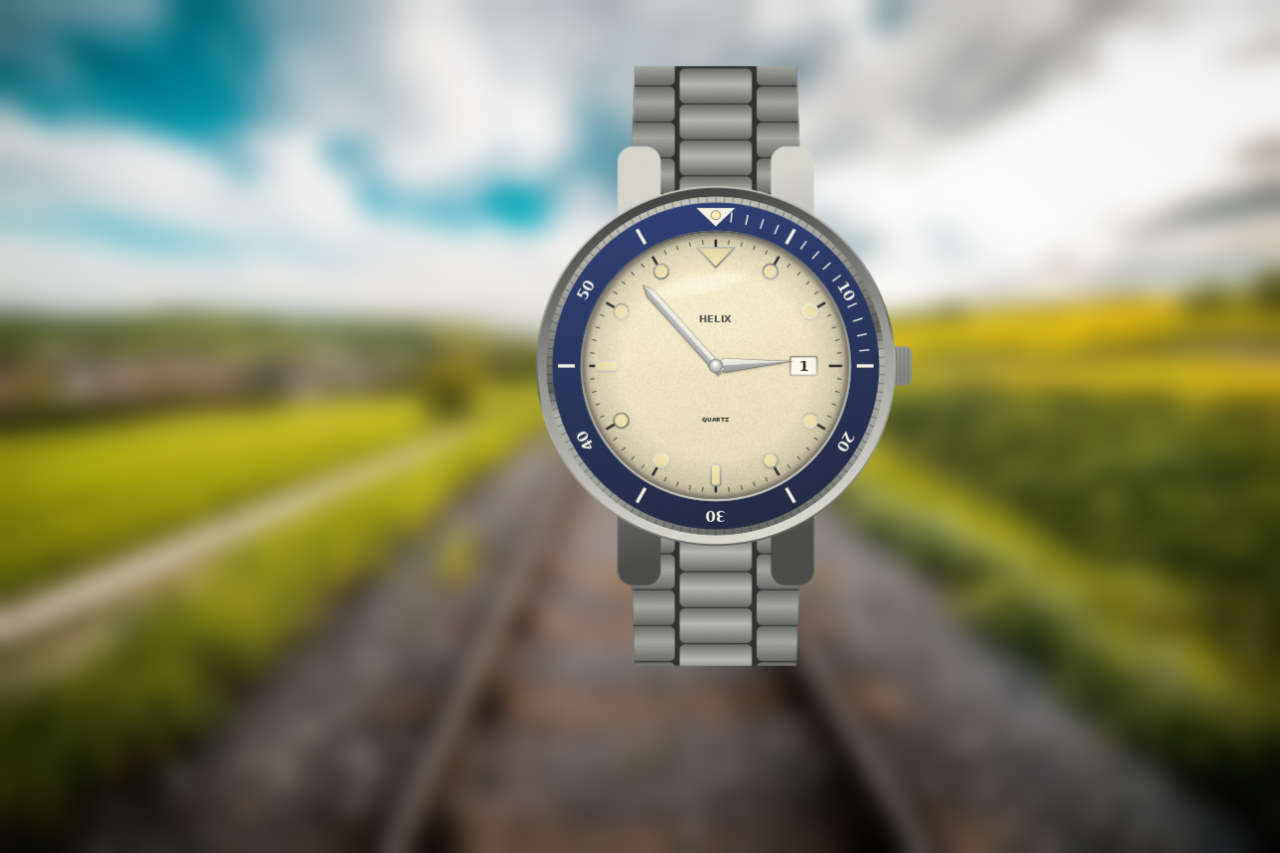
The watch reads 2.53
